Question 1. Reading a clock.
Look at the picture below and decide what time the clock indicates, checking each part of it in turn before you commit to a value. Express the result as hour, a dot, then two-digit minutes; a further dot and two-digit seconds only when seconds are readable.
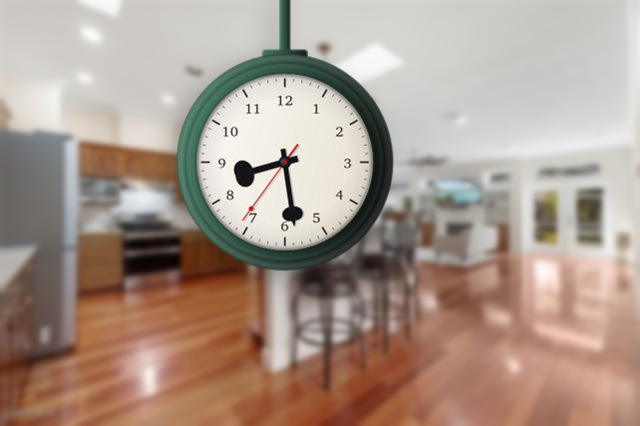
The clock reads 8.28.36
